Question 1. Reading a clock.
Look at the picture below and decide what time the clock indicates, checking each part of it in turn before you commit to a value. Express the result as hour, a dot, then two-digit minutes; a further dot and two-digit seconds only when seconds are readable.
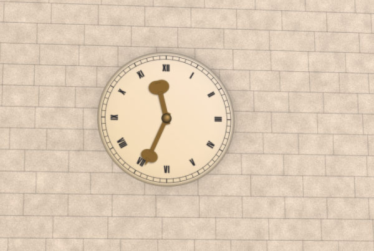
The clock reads 11.34
